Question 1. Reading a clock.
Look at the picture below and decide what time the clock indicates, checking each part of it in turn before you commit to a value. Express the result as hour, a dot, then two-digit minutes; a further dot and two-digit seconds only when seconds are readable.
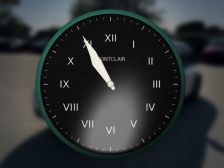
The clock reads 10.55
